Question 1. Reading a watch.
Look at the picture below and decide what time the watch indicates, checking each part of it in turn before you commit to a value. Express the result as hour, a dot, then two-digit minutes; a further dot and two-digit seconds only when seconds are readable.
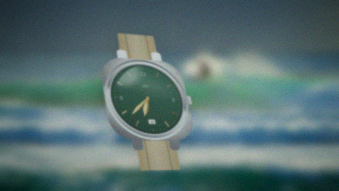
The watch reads 6.38
